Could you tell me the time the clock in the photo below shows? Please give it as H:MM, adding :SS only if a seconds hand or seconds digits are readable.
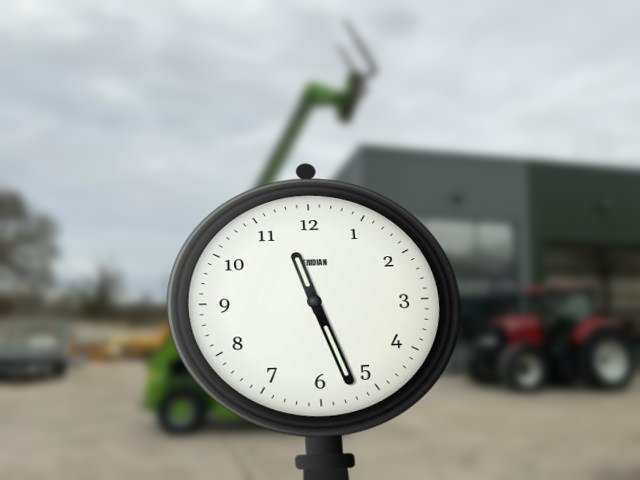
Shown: 11:27
